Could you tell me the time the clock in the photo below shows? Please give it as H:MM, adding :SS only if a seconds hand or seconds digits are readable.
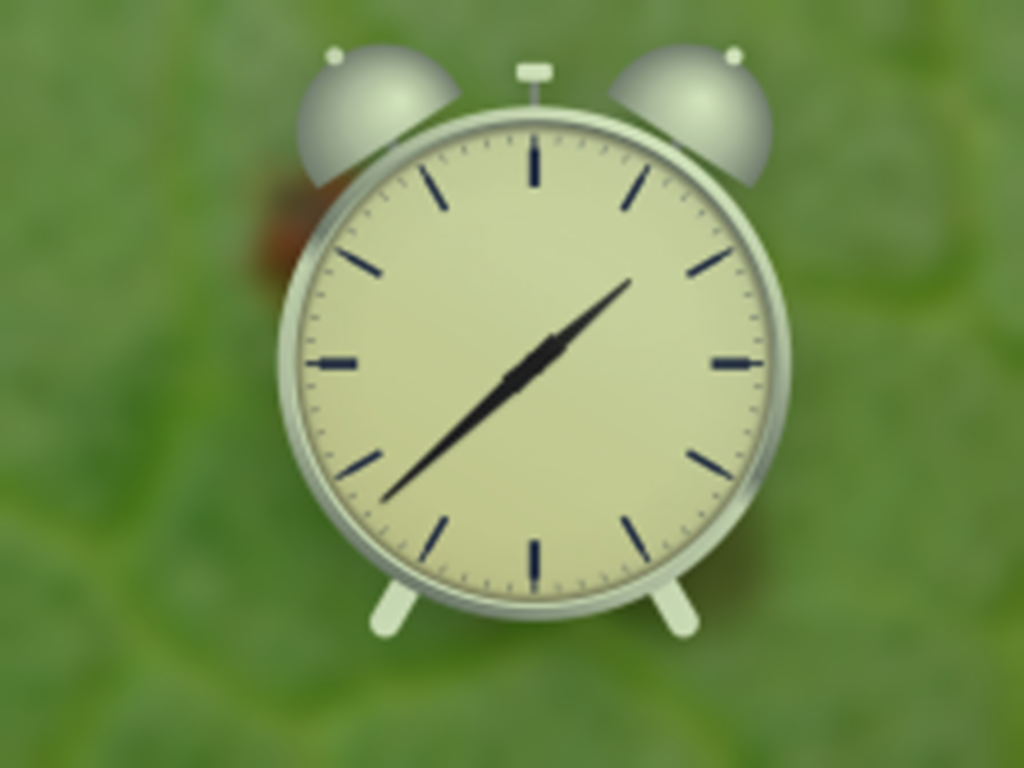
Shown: 1:38
